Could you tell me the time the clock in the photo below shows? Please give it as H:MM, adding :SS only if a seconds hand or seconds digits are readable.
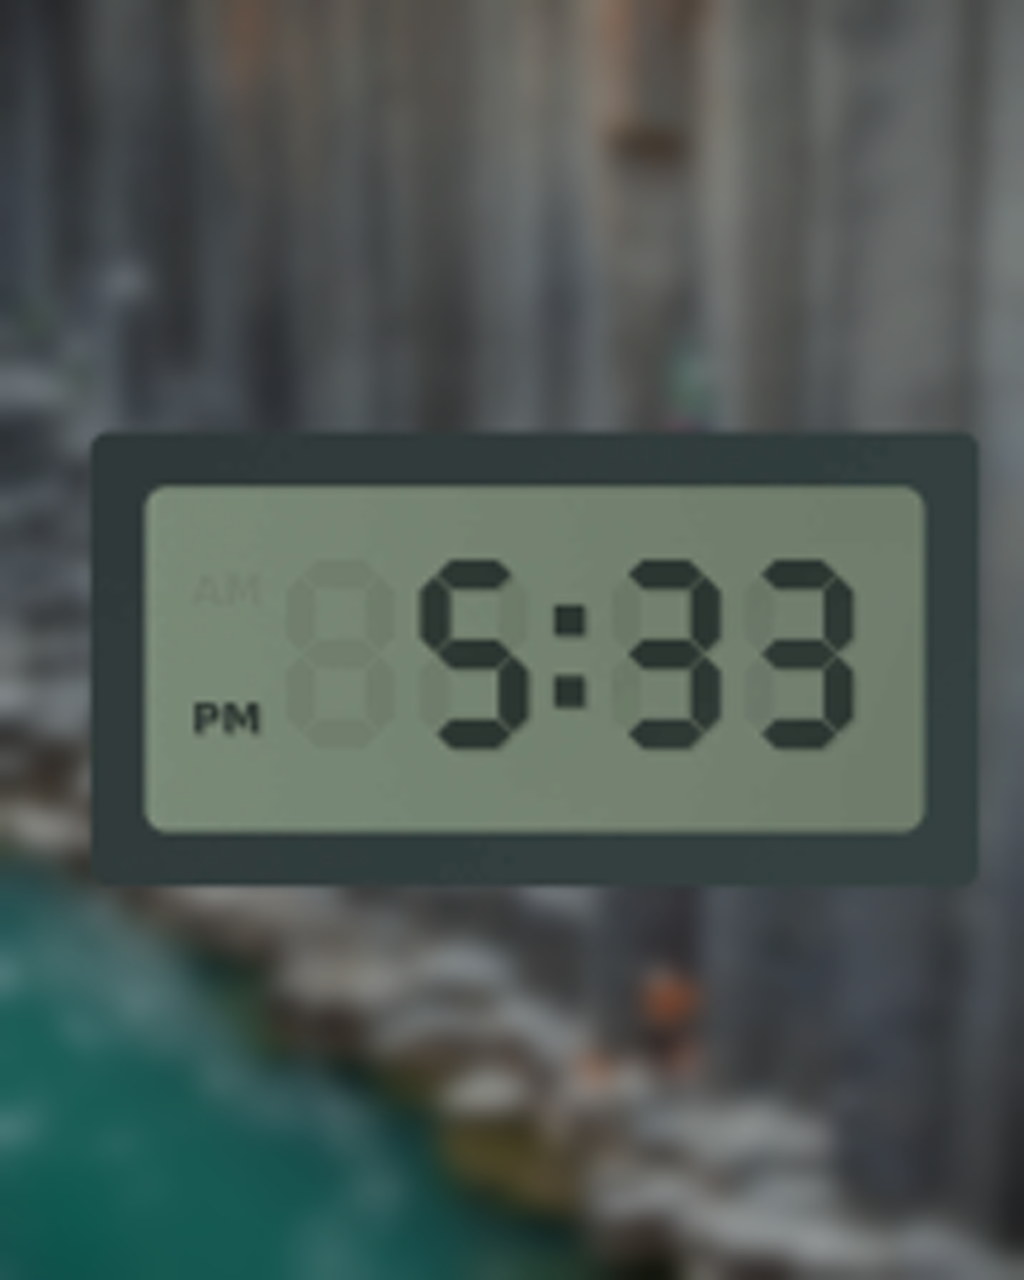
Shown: 5:33
